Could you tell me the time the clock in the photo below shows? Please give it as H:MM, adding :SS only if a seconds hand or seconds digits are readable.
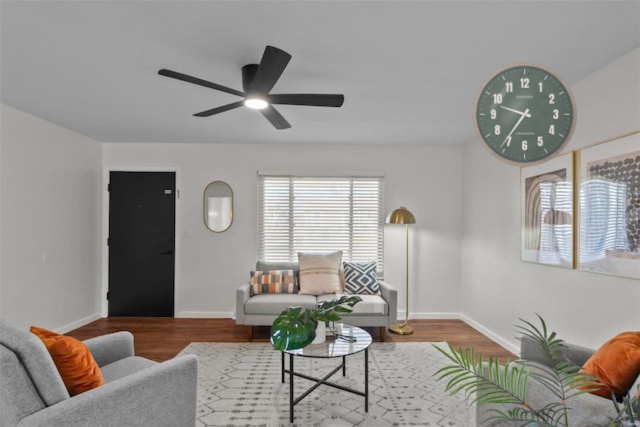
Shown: 9:36
